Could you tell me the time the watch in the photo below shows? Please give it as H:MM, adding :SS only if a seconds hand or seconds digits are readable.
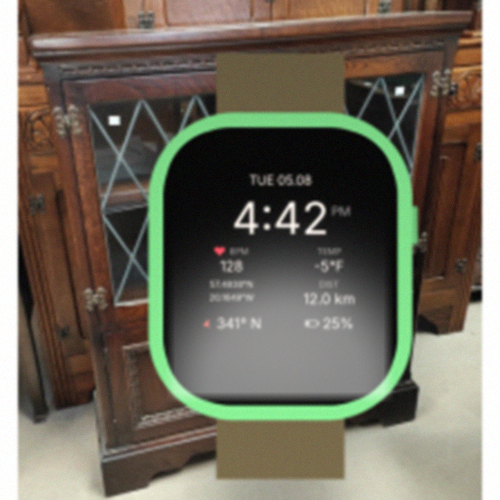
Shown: 4:42
